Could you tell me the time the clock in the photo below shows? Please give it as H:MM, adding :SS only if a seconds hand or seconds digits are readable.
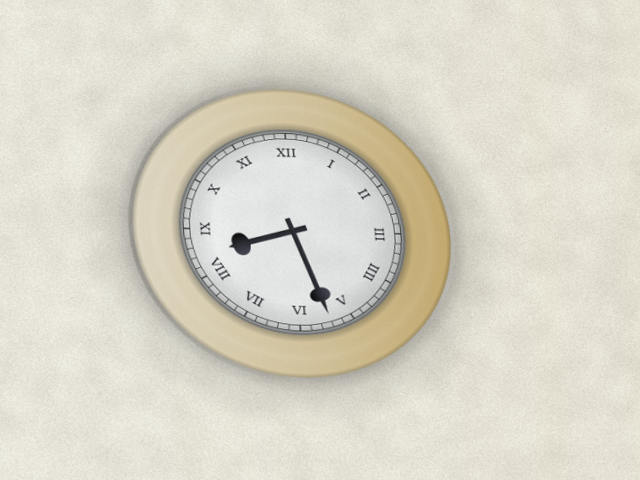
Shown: 8:27
